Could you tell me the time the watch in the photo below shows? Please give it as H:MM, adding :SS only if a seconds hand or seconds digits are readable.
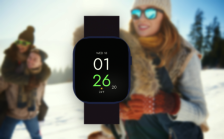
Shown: 1:26
